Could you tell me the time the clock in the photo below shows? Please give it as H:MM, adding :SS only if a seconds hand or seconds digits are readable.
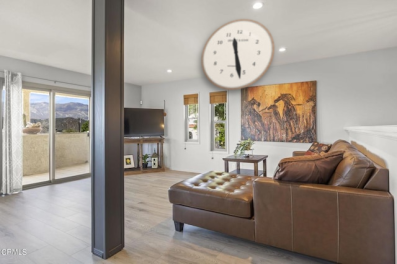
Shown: 11:27
